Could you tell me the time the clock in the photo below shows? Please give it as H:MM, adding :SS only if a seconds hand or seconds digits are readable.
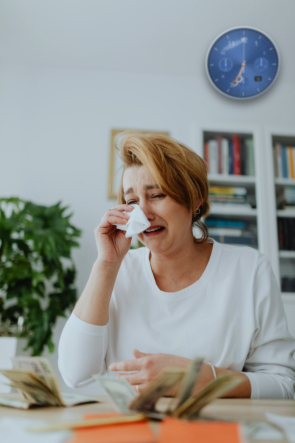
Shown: 6:34
